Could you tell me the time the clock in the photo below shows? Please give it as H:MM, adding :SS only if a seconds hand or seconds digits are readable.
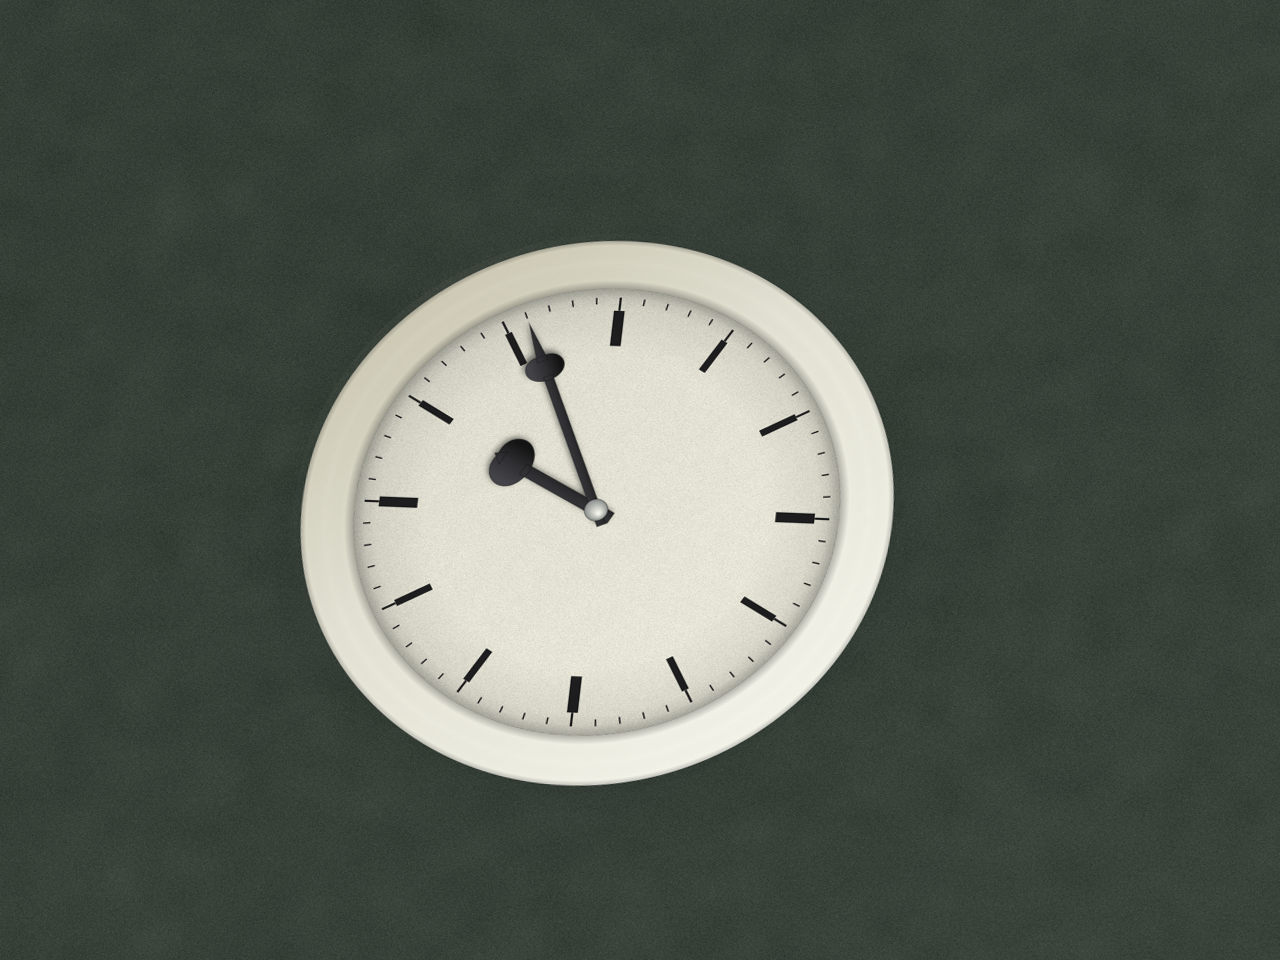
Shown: 9:56
